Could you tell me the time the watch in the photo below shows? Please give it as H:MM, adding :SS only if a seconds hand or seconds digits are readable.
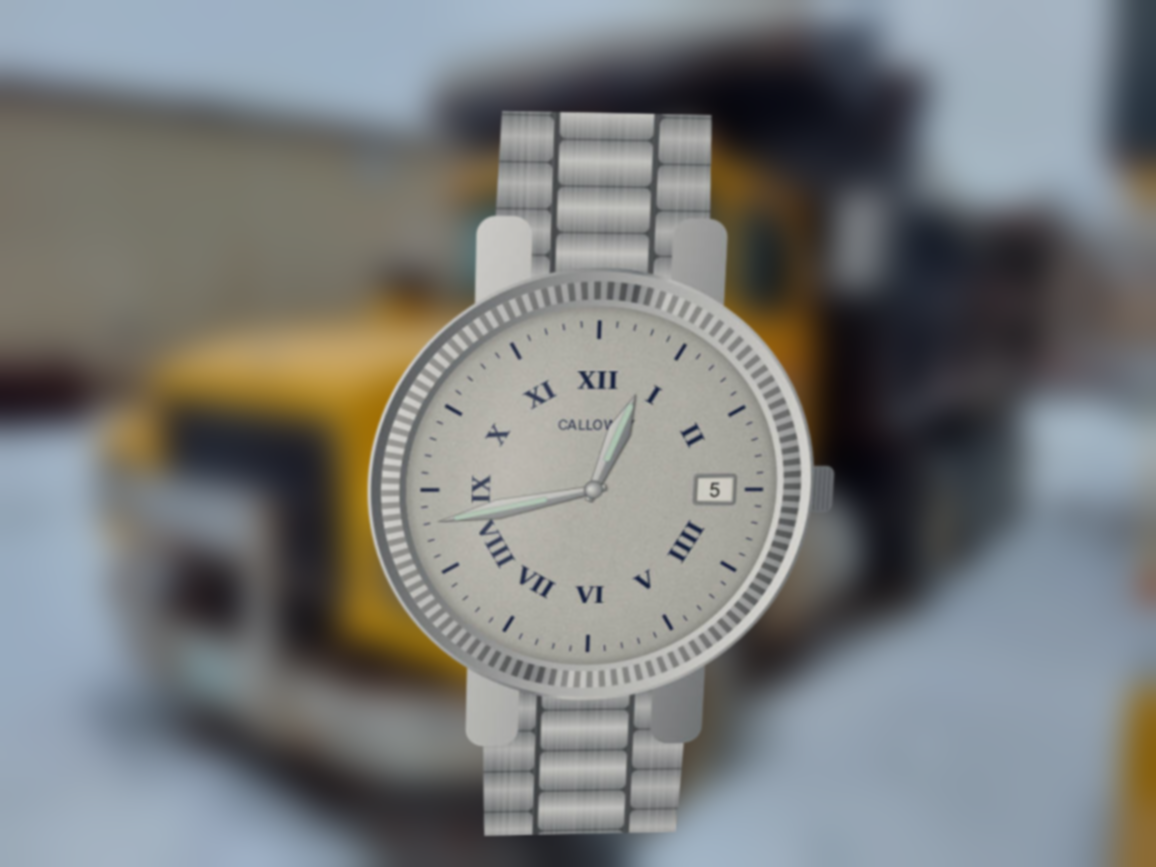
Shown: 12:43
